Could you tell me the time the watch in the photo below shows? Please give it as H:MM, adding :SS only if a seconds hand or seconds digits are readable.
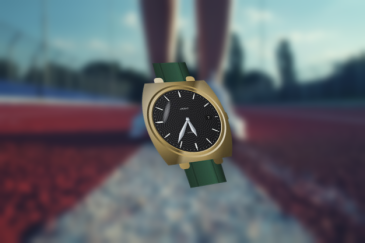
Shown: 5:36
